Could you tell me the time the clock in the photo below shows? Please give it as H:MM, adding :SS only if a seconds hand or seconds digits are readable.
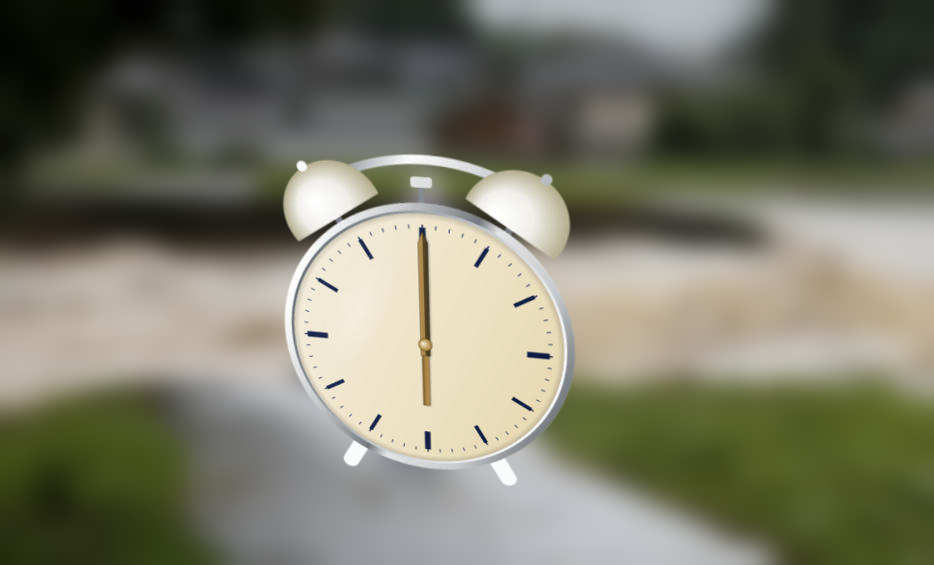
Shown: 6:00
